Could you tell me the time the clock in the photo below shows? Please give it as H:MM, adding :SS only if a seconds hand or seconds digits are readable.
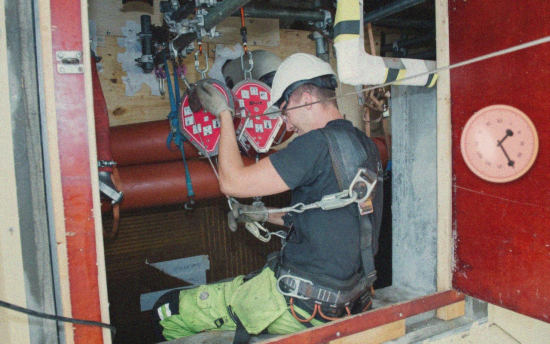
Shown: 1:25
